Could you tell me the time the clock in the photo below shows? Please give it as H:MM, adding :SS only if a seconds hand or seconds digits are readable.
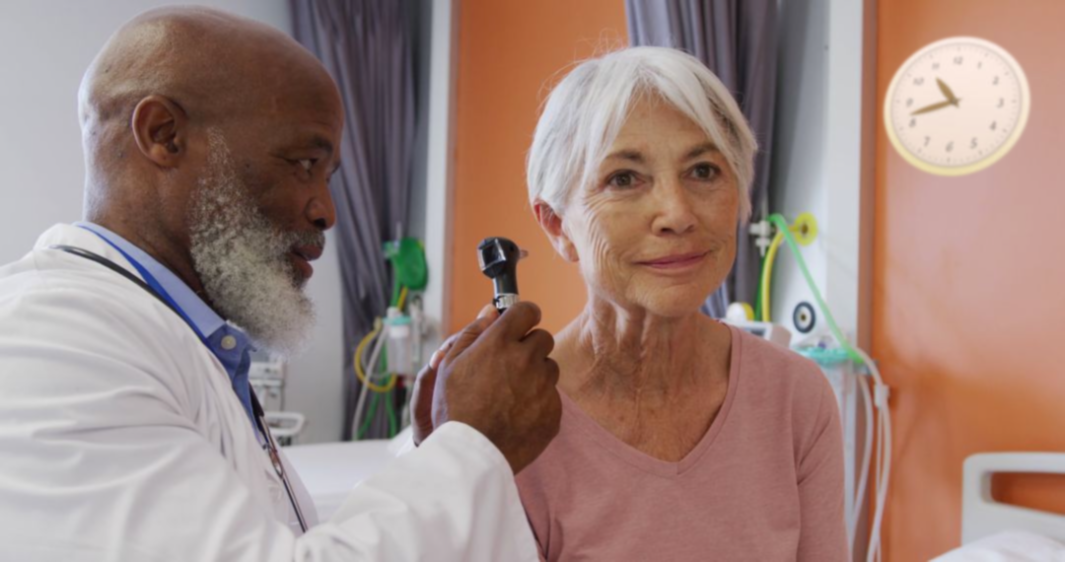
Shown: 10:42
